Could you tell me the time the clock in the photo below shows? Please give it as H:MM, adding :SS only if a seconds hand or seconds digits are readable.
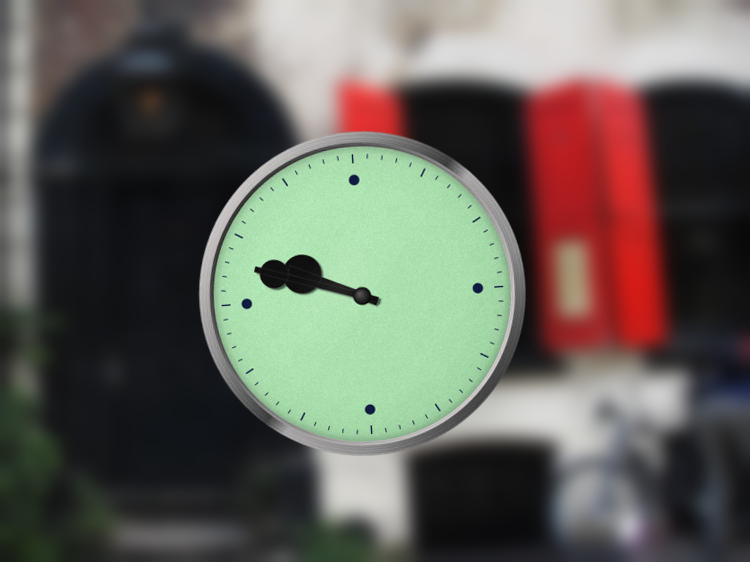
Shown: 9:48
